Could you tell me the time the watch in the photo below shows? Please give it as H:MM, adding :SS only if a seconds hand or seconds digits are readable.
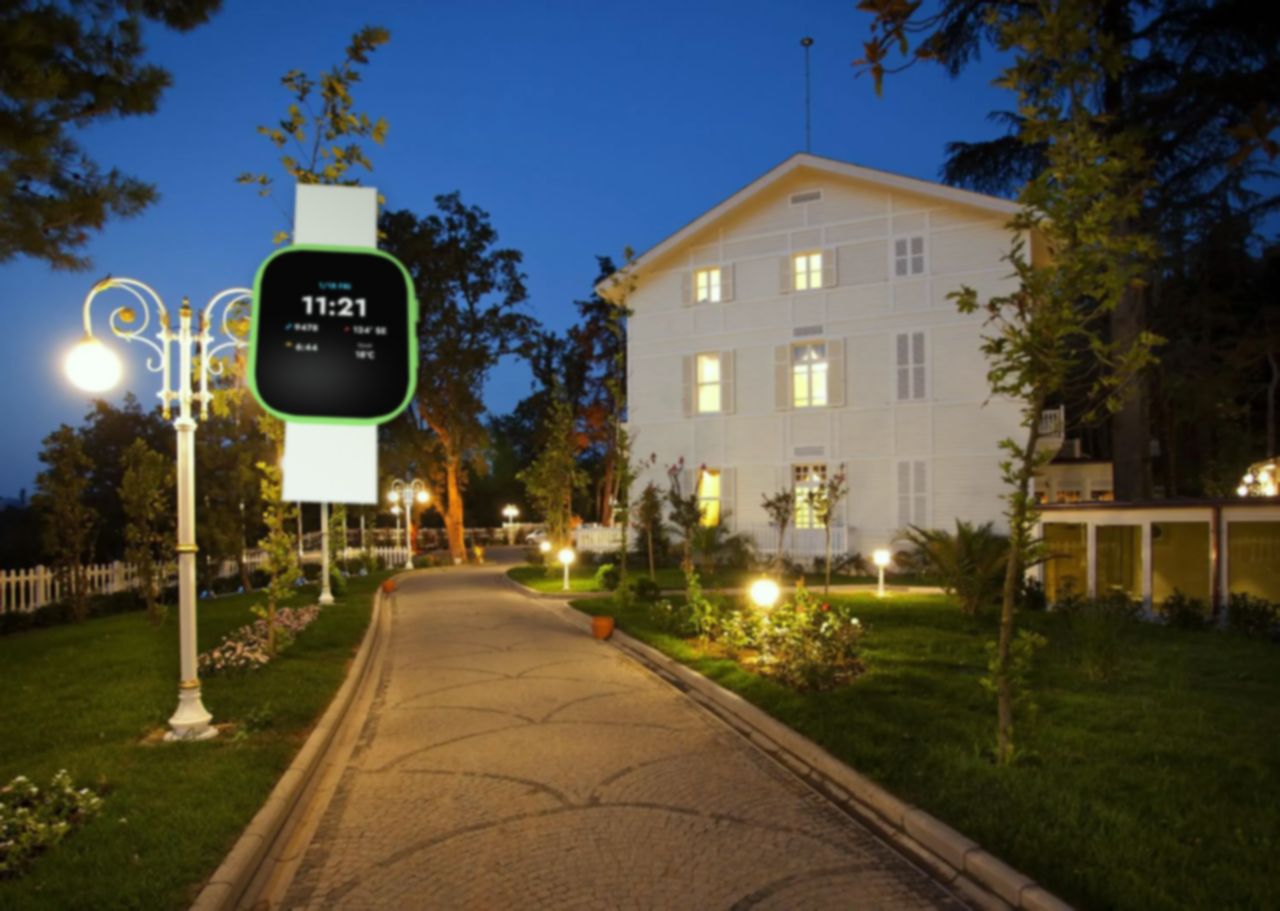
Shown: 11:21
